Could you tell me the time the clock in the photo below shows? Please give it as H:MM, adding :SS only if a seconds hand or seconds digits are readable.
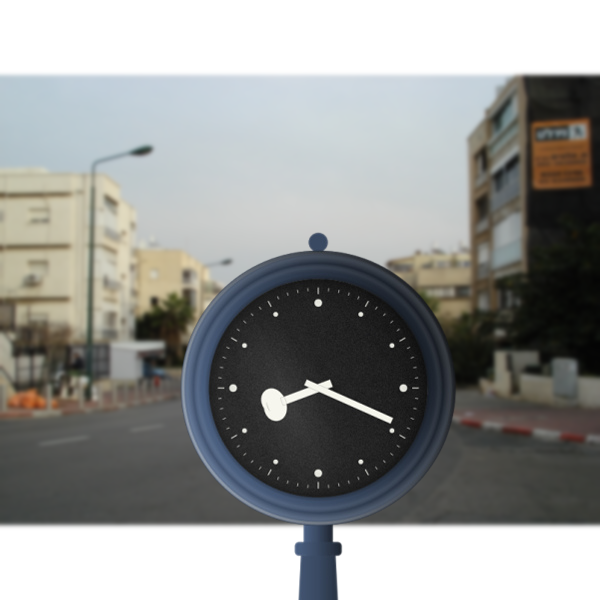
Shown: 8:19
